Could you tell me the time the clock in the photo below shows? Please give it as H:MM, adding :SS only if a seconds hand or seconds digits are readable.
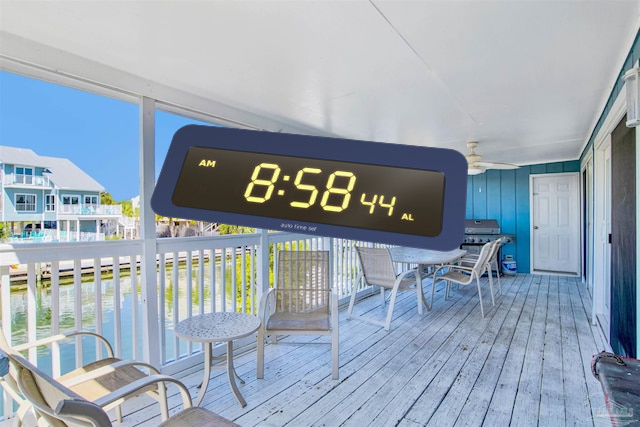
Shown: 8:58:44
